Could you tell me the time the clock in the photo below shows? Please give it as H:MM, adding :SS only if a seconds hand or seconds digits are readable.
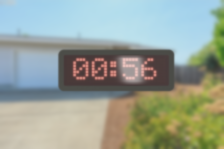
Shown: 0:56
